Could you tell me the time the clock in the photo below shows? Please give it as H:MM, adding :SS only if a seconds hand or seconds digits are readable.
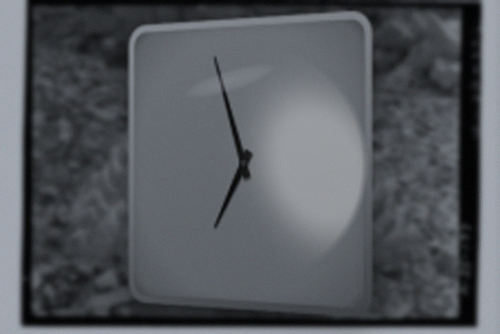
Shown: 6:57
